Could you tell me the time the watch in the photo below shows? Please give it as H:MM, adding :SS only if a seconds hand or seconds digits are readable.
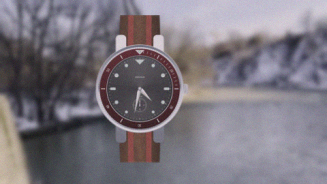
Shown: 4:32
